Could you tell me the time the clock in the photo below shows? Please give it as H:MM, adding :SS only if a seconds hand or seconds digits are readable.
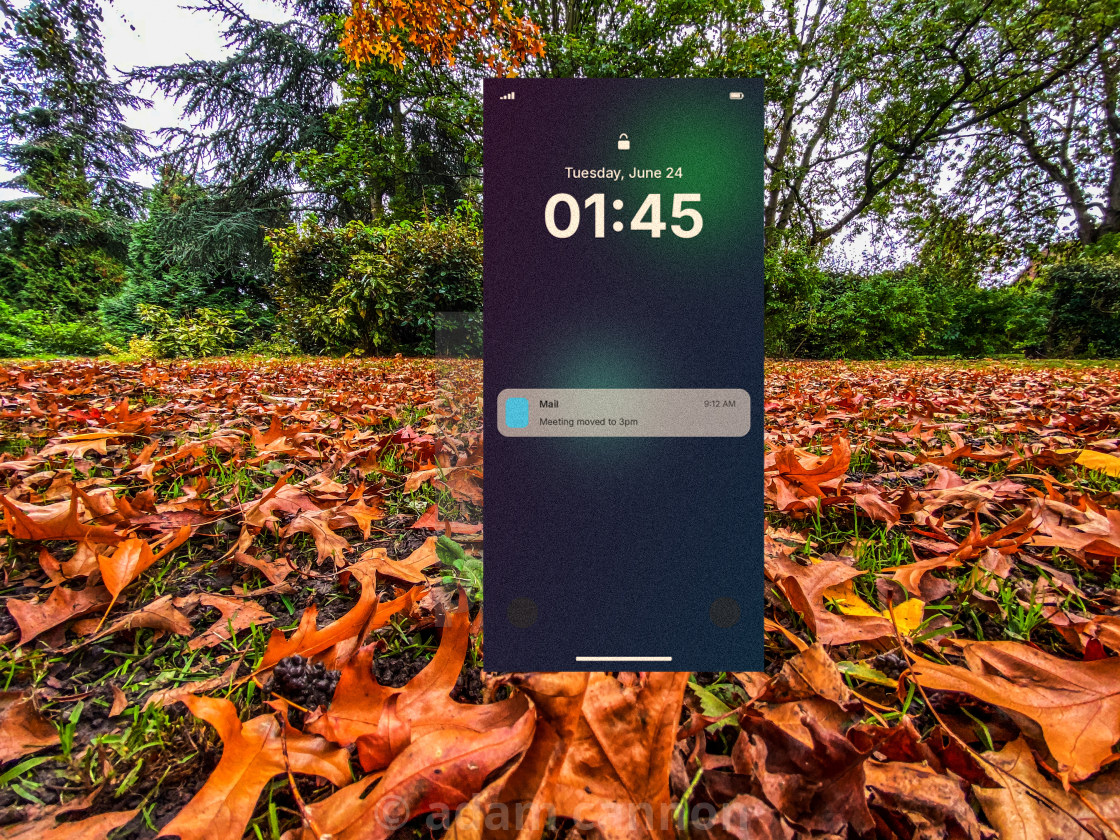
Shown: 1:45
